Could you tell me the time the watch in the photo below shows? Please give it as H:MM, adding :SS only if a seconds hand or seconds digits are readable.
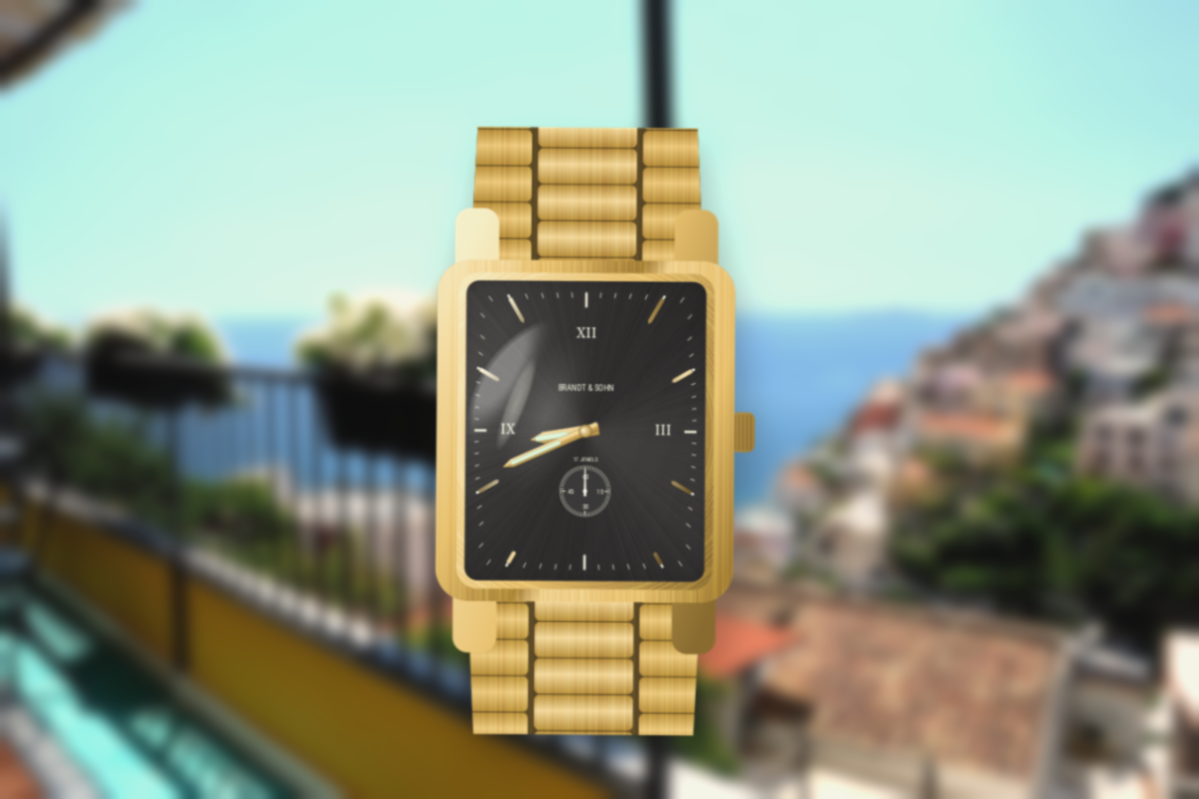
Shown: 8:41
